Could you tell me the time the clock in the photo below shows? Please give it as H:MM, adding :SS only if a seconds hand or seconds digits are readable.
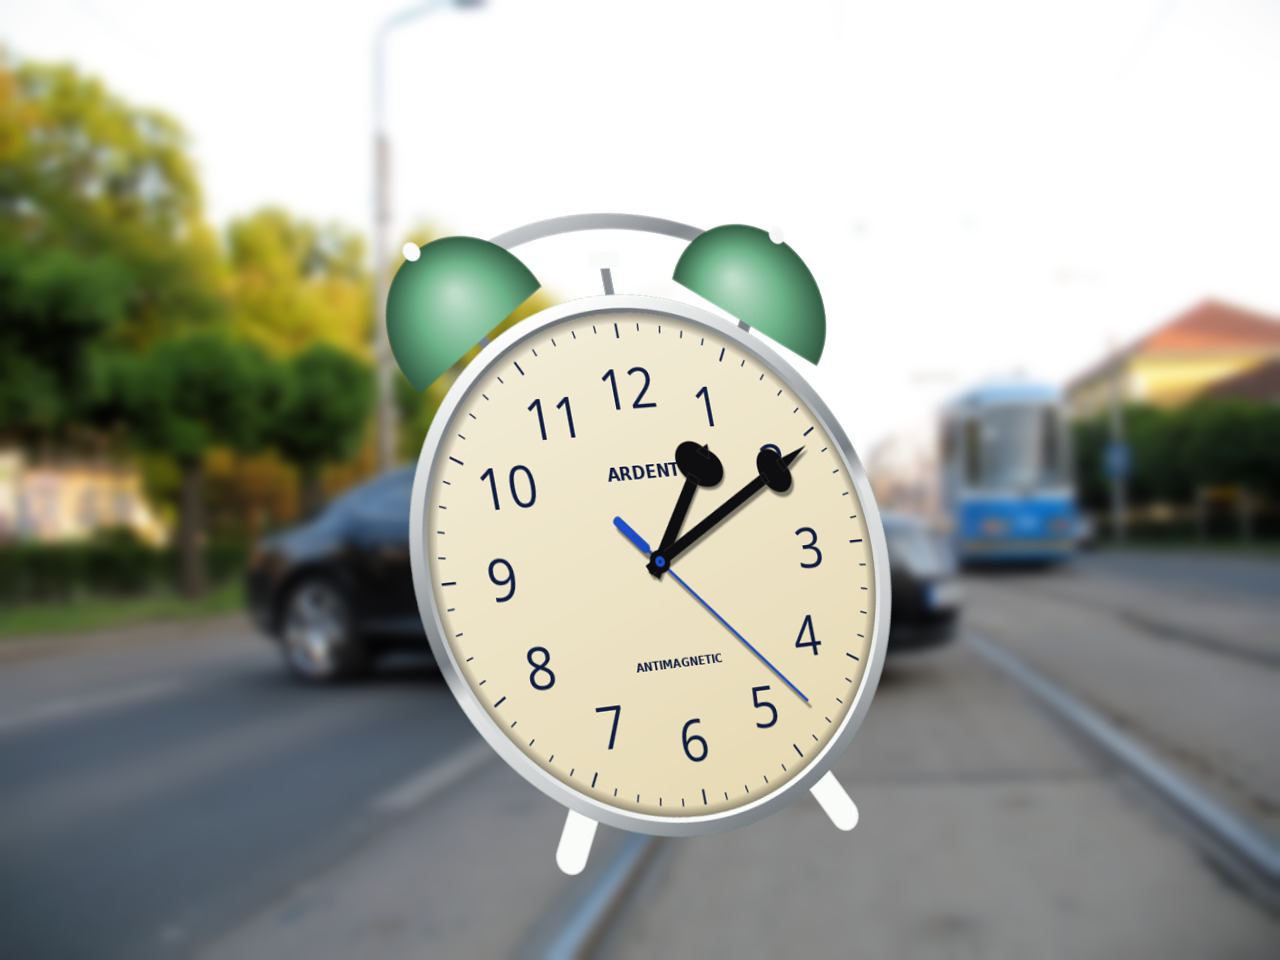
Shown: 1:10:23
